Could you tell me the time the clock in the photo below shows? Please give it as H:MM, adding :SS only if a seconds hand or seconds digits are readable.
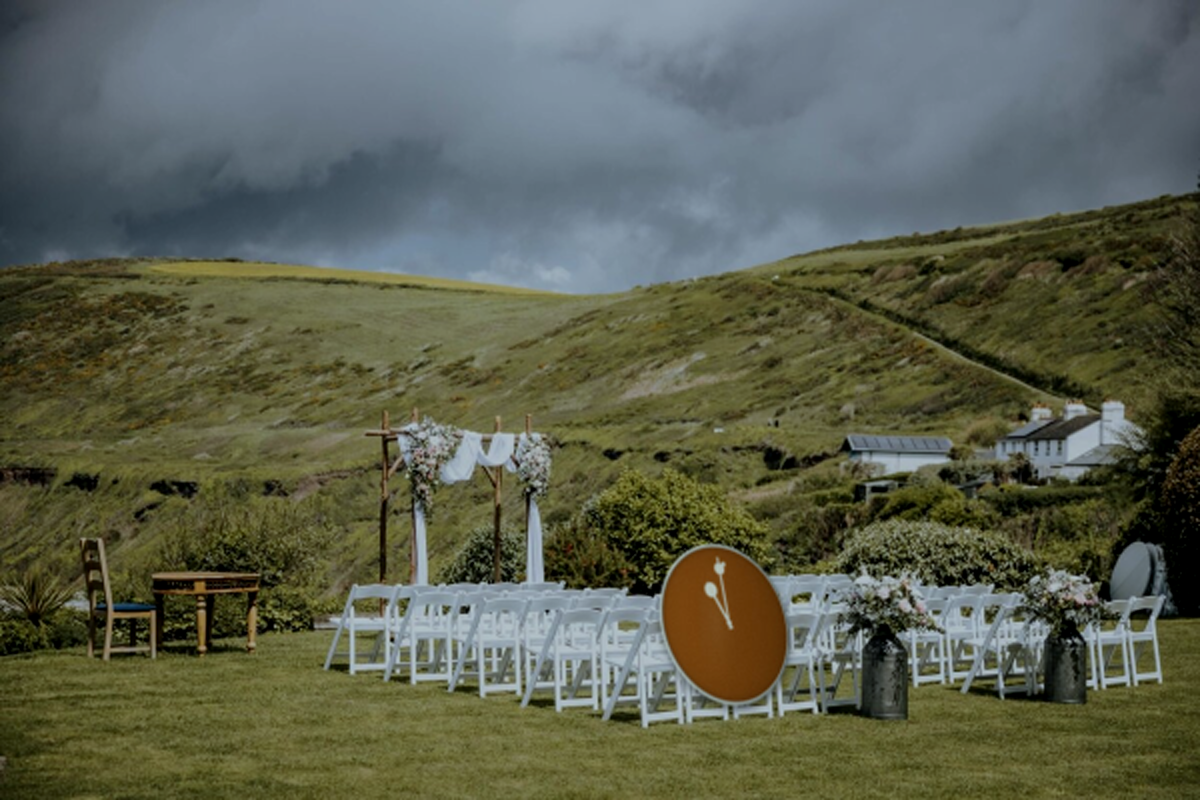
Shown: 10:59
